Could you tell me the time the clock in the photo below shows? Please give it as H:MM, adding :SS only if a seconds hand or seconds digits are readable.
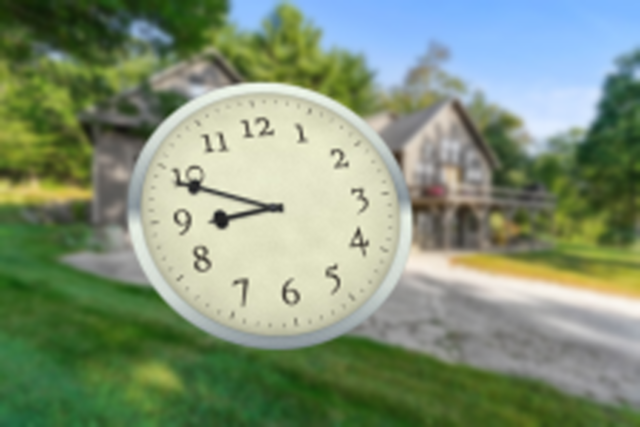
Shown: 8:49
